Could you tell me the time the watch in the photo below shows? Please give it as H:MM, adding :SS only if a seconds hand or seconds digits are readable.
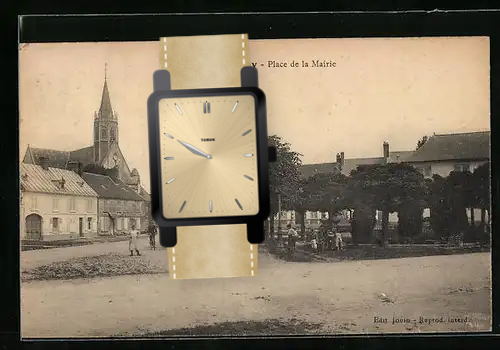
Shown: 9:50
